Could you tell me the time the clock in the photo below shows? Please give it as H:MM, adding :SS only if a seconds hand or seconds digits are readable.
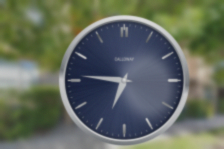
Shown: 6:46
